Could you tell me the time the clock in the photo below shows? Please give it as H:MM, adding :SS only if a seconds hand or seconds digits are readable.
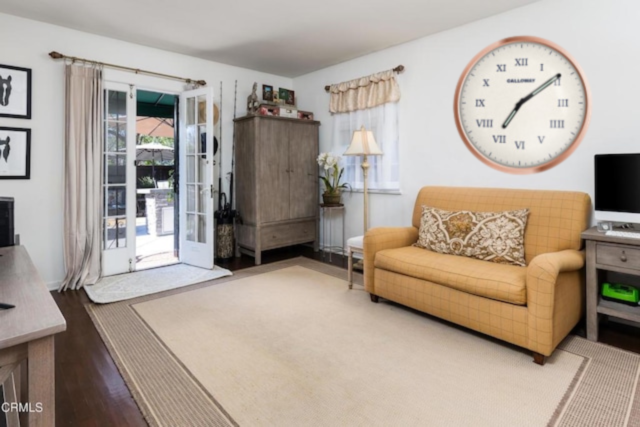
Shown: 7:09
